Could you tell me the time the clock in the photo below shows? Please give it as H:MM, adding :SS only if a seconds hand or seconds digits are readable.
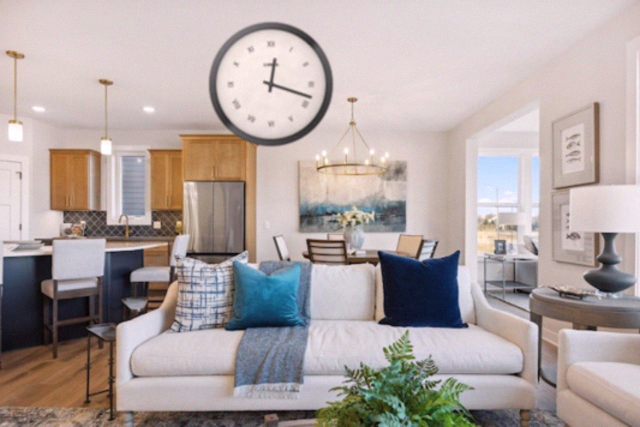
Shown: 12:18
